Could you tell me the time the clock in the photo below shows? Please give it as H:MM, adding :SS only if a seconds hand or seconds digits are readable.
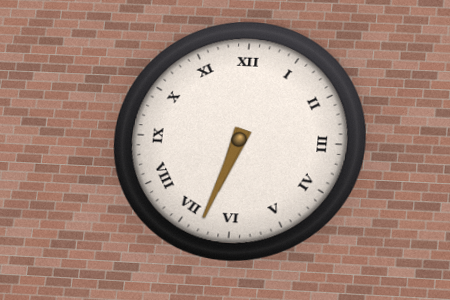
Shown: 6:33
